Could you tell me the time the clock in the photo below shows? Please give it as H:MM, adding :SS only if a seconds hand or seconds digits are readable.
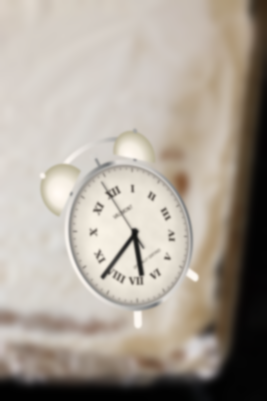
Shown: 6:41:59
